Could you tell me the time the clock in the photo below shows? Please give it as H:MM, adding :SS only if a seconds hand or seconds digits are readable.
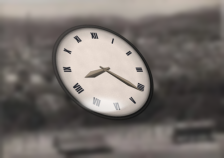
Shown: 8:21
